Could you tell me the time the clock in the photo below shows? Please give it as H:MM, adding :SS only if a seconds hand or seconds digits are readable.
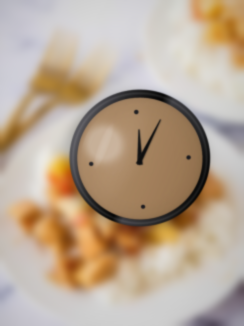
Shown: 12:05
